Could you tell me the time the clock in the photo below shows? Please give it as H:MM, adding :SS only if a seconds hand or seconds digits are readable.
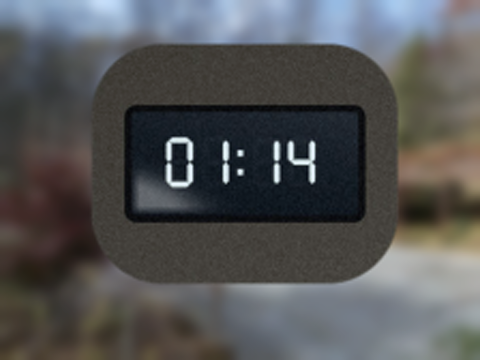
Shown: 1:14
